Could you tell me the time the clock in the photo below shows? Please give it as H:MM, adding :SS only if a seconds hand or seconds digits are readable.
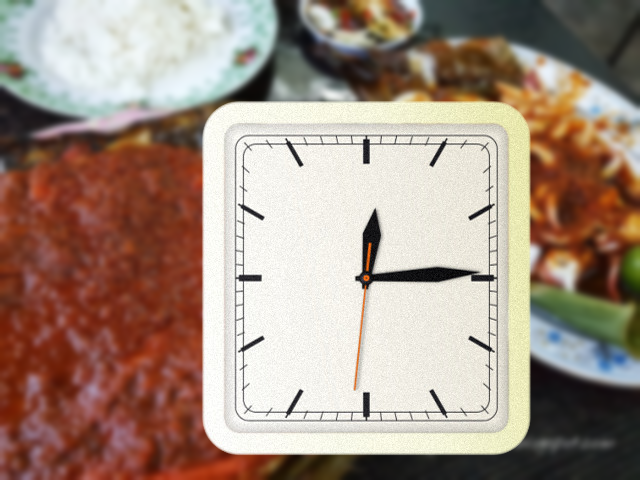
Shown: 12:14:31
